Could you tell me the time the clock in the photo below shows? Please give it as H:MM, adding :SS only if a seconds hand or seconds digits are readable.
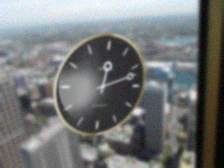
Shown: 12:12
